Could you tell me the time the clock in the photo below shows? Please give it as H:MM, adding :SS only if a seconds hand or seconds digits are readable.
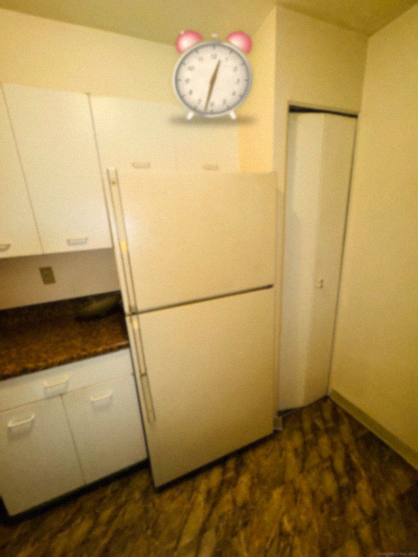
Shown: 12:32
